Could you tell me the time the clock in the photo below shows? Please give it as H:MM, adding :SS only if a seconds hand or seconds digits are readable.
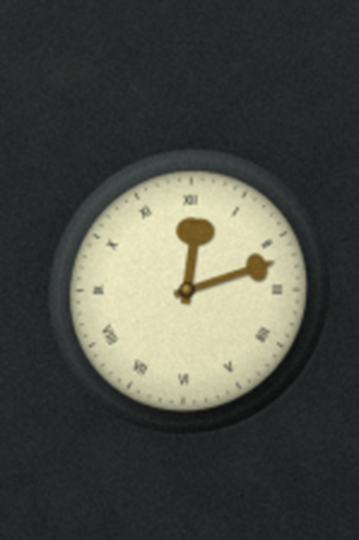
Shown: 12:12
